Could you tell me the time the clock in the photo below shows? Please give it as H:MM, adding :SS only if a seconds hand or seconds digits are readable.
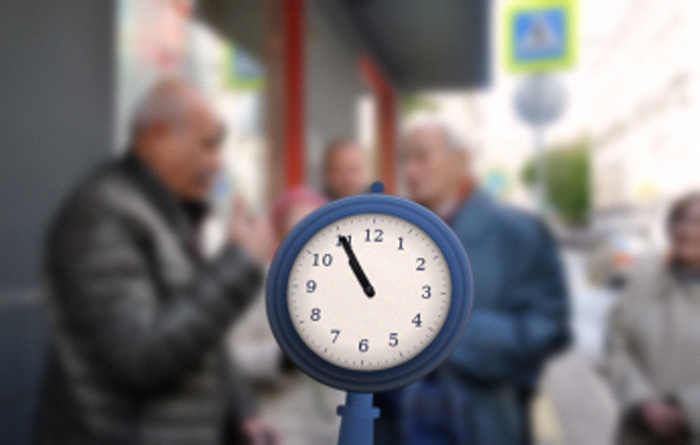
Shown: 10:55
